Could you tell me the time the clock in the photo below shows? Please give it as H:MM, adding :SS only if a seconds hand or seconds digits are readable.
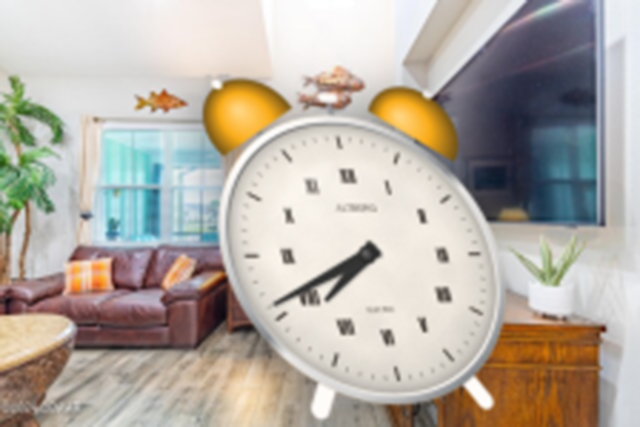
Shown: 7:41
